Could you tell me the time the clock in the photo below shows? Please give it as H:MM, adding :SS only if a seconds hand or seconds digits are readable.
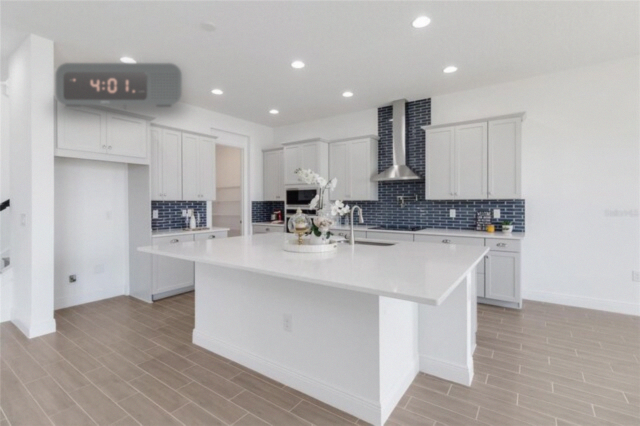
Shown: 4:01
